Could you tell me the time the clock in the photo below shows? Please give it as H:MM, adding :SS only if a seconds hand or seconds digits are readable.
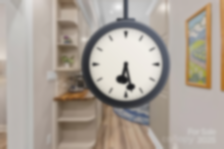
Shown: 6:28
